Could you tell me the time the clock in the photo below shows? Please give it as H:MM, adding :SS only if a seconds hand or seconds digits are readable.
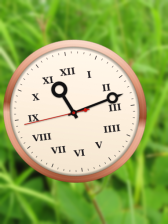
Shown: 11:12:44
